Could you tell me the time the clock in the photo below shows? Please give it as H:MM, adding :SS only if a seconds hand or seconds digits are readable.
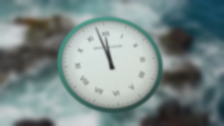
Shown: 11:58
